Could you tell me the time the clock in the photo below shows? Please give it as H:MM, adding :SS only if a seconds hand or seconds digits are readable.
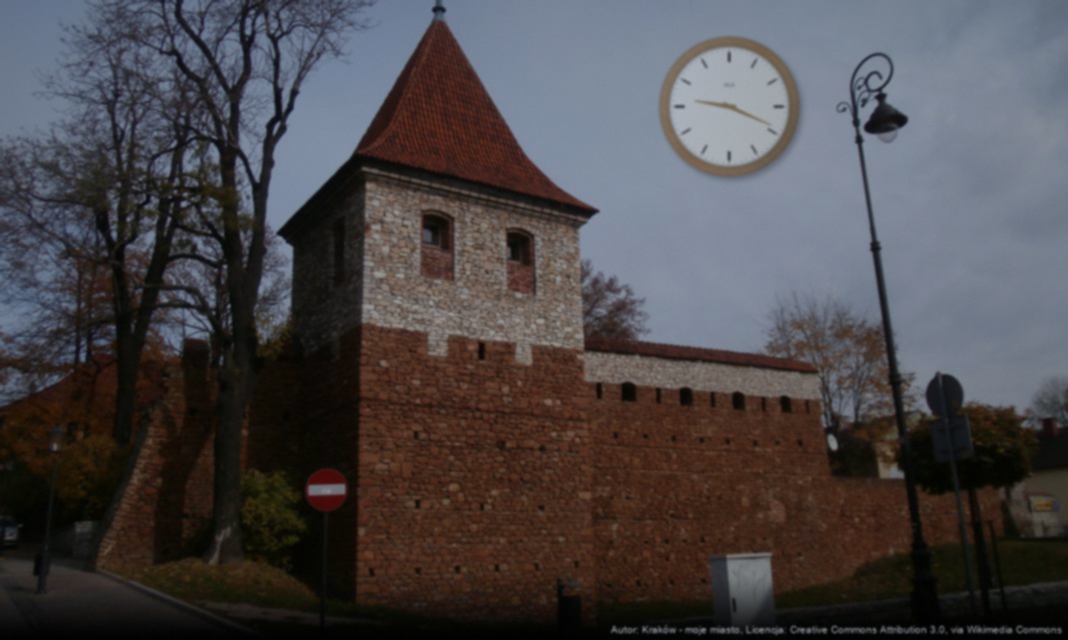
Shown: 9:19
